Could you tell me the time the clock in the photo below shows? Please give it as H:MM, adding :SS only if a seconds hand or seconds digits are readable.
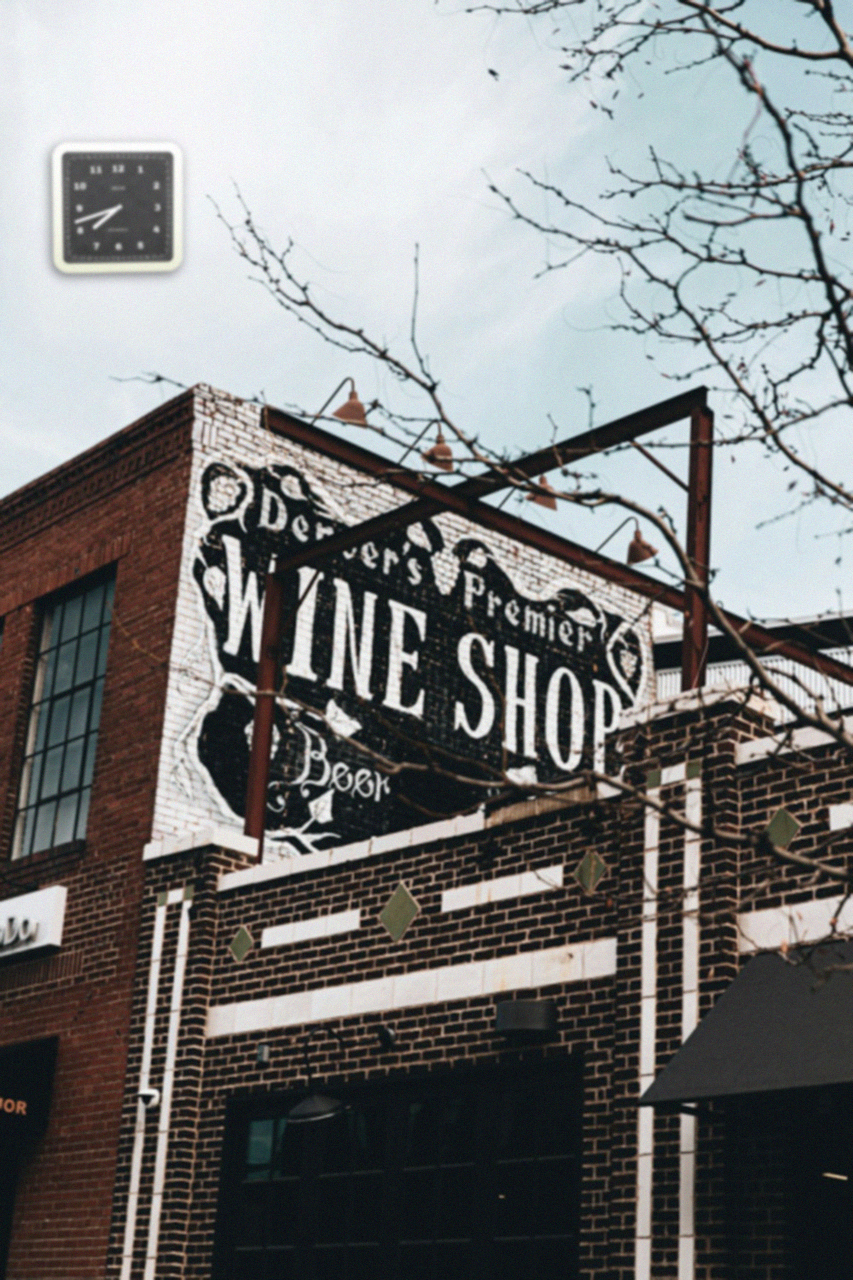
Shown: 7:42
